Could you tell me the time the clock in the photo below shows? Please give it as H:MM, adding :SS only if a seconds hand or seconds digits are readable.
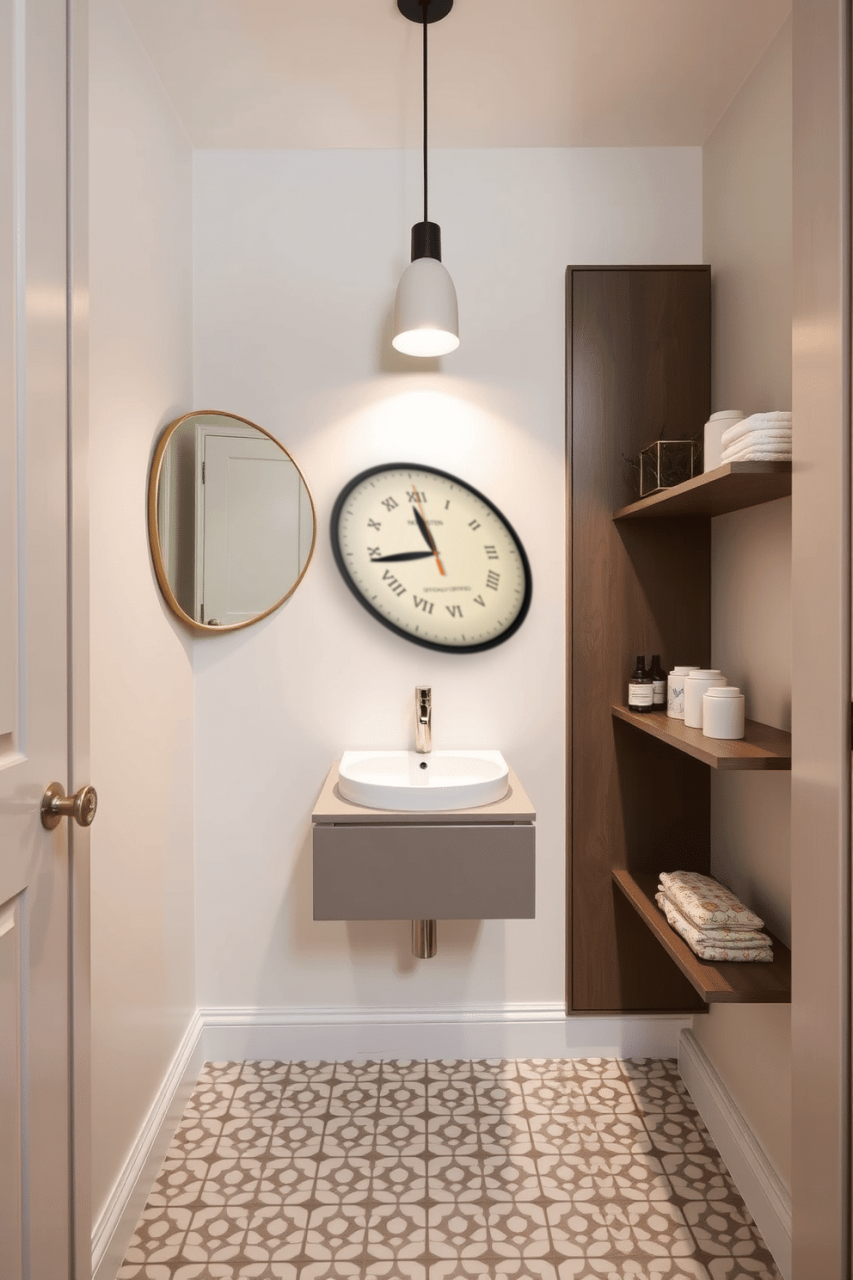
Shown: 11:44:00
